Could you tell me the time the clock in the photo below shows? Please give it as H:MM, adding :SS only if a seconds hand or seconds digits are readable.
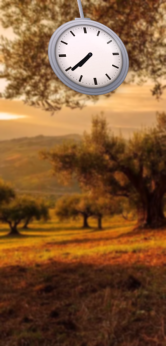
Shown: 7:39
